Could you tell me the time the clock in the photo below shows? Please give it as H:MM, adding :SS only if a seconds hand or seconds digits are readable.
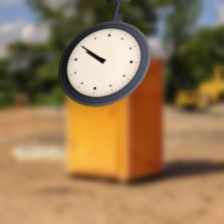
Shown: 9:50
